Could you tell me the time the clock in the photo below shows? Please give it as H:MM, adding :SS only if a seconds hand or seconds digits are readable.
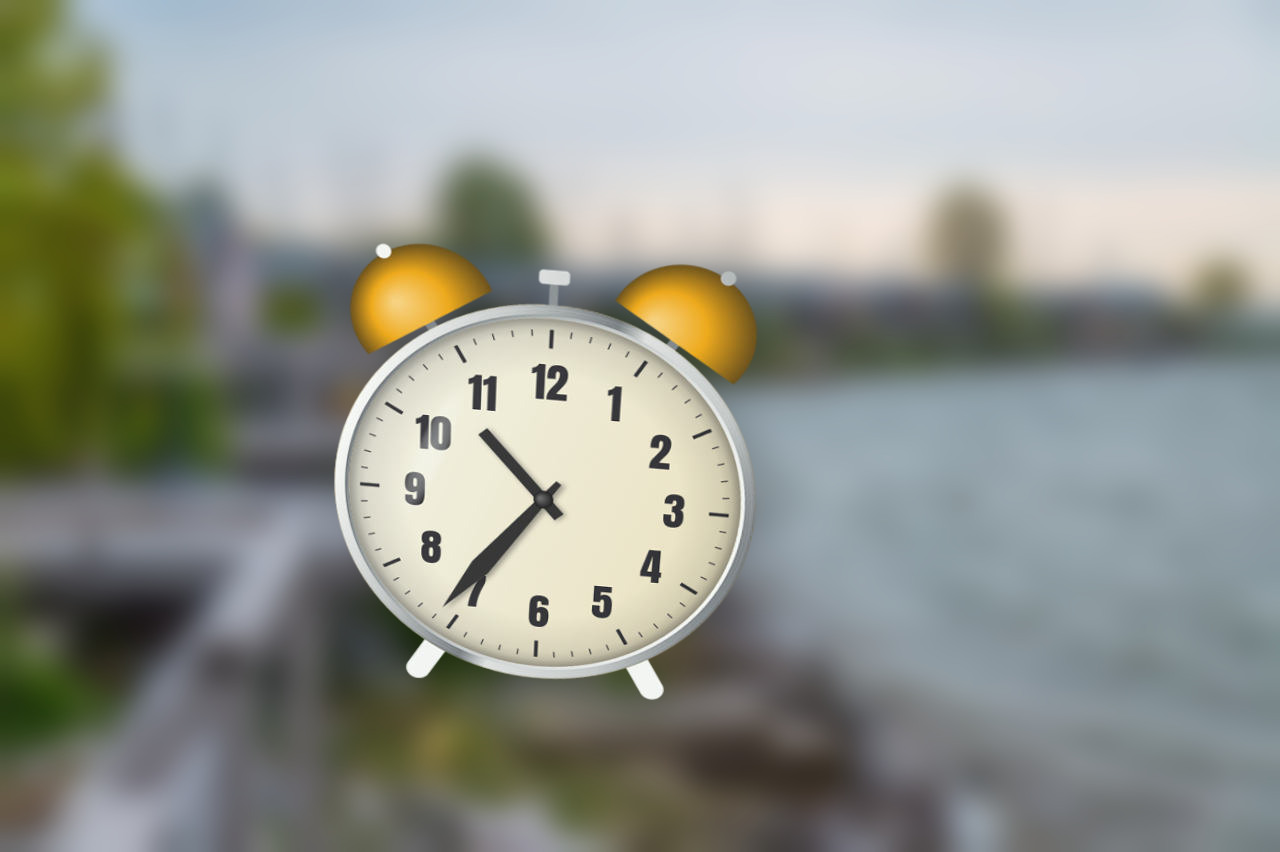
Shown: 10:36
